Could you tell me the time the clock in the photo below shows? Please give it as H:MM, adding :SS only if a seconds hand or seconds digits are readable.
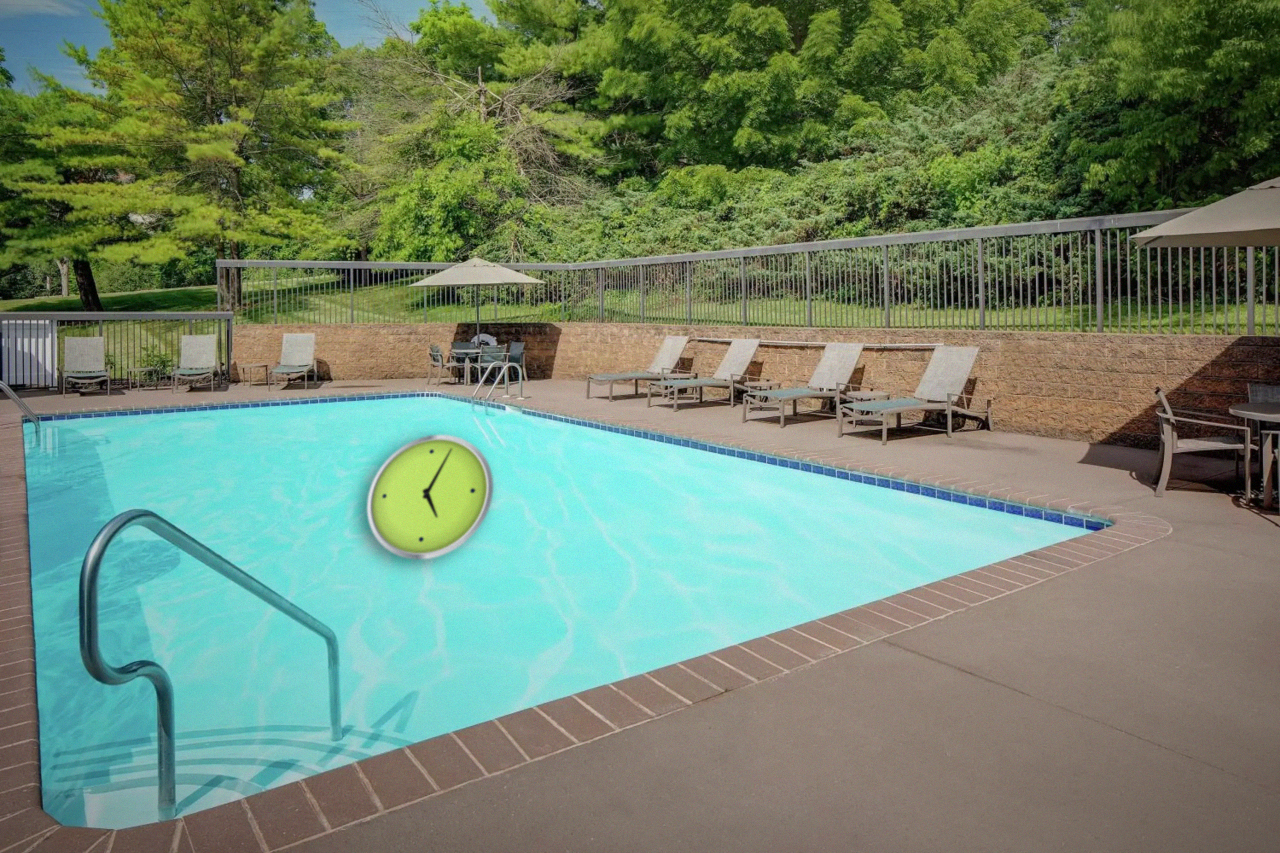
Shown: 5:04
